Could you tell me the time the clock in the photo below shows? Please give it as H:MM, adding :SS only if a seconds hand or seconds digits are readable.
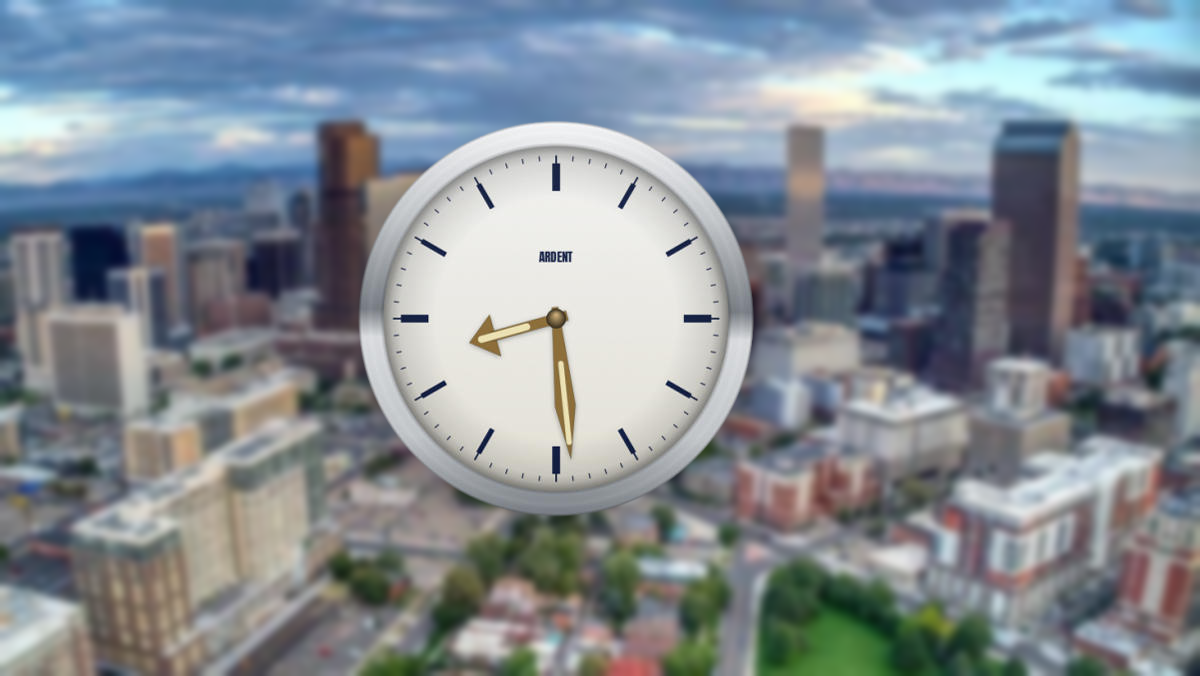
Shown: 8:29
